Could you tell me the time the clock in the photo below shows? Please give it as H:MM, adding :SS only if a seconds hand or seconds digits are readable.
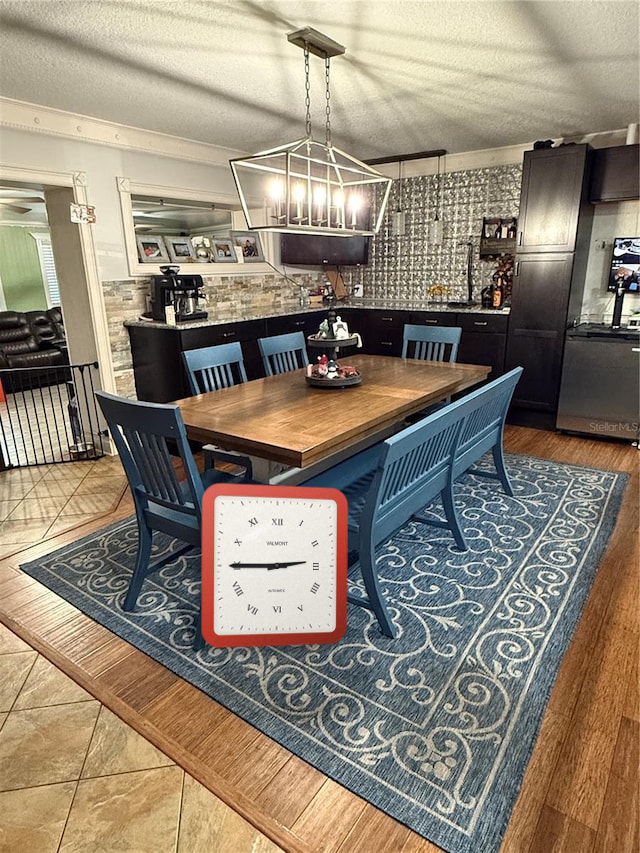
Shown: 2:45
